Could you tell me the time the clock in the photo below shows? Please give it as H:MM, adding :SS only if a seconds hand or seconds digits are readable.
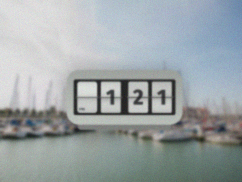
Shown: 1:21
